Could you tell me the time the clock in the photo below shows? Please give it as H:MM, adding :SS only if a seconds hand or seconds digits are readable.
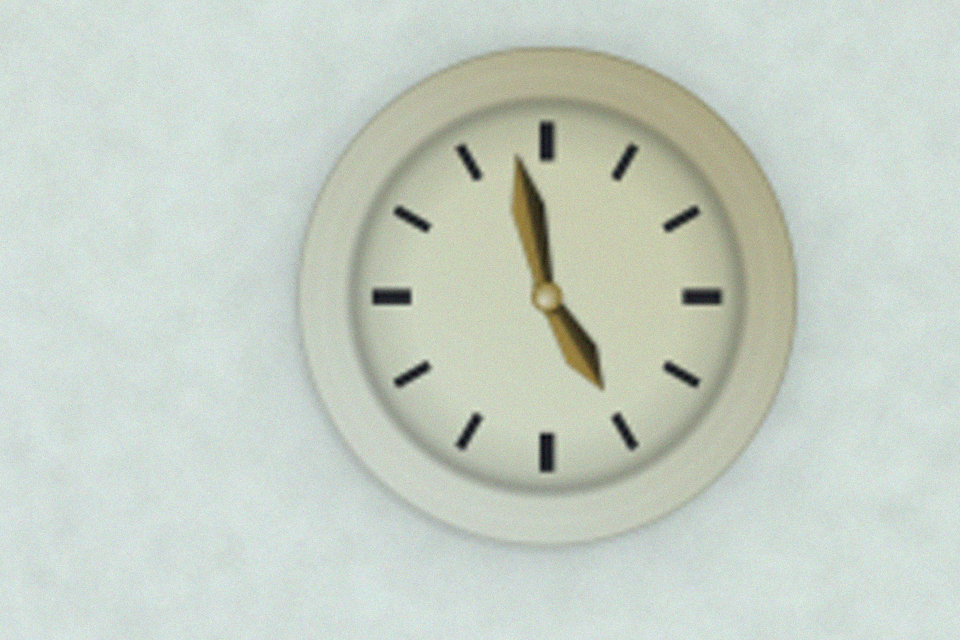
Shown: 4:58
